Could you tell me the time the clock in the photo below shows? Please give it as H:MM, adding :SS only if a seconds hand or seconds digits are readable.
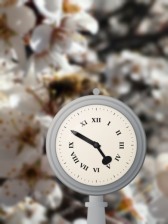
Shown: 4:50
